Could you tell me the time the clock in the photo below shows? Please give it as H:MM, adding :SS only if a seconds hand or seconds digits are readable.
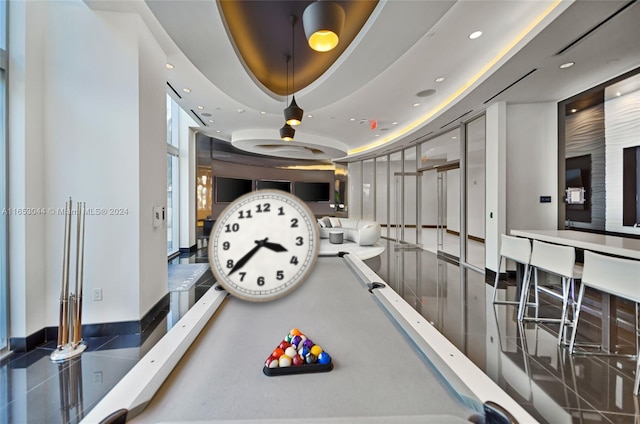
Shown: 3:38
